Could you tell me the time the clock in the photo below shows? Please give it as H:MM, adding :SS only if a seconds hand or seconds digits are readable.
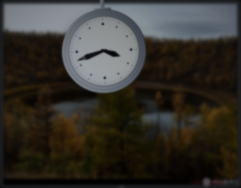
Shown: 3:42
